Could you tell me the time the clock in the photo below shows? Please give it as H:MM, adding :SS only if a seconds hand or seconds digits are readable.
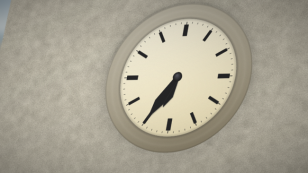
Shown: 6:35
